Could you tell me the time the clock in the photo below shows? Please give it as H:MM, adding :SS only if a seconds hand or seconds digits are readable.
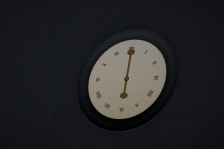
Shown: 6:00
